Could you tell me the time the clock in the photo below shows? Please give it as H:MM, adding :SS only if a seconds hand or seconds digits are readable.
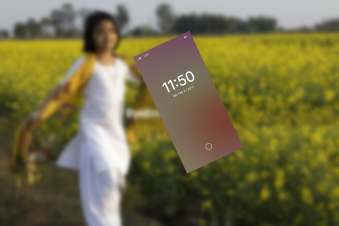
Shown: 11:50
